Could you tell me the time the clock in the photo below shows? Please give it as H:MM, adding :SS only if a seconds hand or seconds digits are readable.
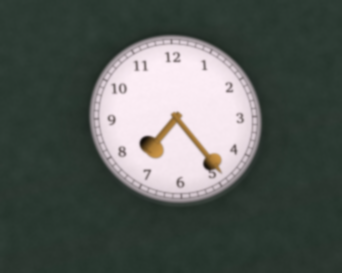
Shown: 7:24
